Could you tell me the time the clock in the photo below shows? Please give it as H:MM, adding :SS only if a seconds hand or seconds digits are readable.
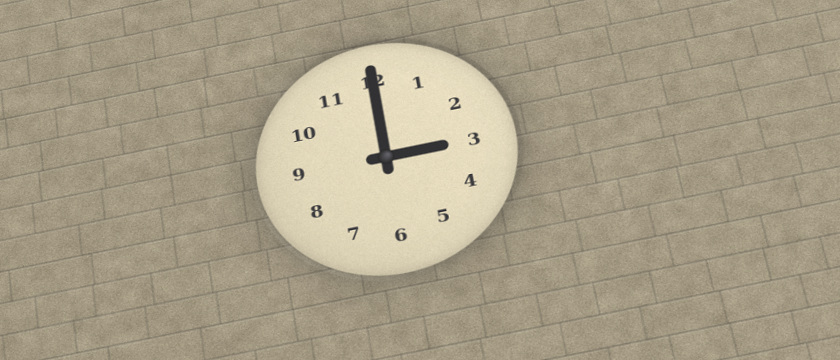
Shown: 3:00
